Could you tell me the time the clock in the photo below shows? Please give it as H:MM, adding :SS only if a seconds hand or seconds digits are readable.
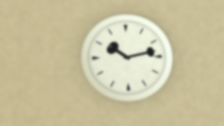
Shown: 10:13
